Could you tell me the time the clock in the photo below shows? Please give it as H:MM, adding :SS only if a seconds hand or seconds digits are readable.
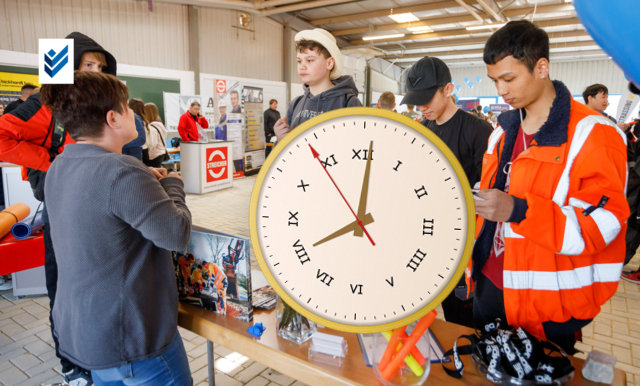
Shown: 8:00:54
